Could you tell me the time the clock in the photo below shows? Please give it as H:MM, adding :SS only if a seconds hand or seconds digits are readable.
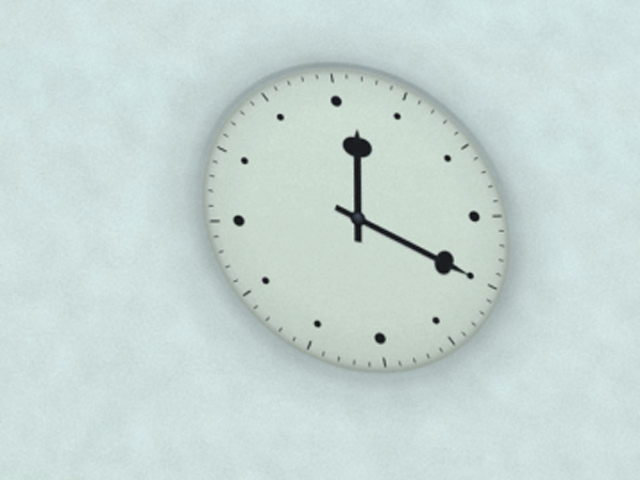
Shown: 12:20
